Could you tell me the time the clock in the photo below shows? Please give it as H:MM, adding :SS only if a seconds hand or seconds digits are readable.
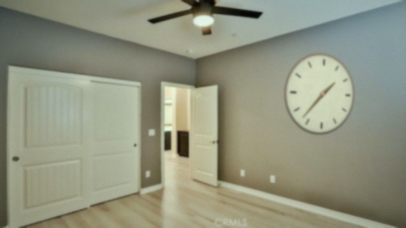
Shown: 1:37
